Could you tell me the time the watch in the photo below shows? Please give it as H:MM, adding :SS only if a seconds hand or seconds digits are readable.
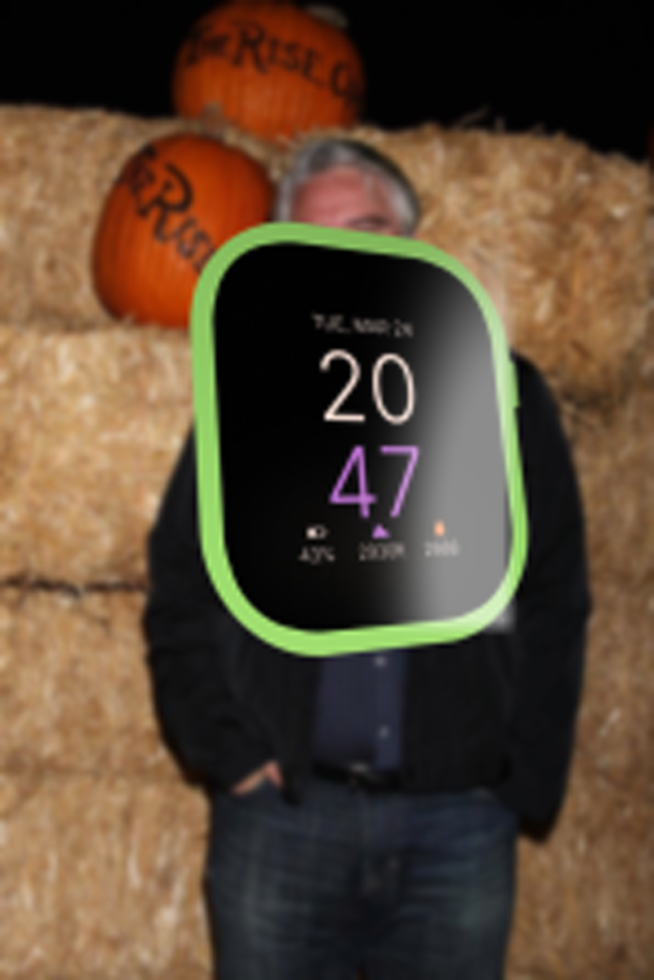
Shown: 20:47
